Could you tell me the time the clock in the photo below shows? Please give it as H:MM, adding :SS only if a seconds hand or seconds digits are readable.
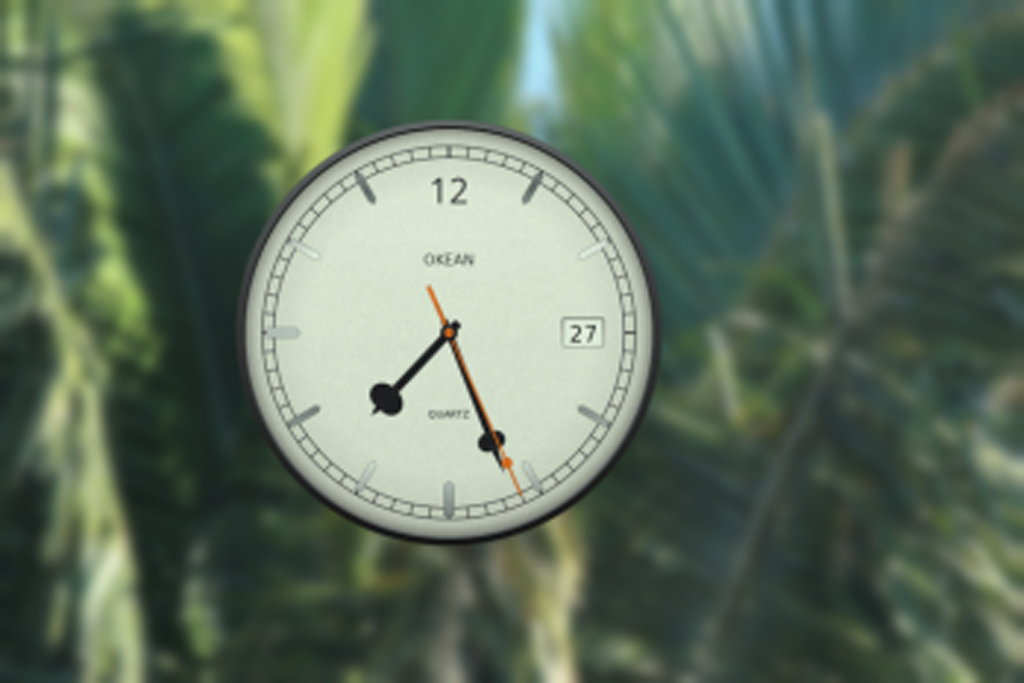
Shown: 7:26:26
